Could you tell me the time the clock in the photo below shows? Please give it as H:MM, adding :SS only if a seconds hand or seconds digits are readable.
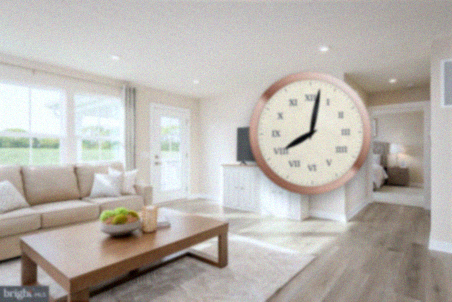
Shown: 8:02
